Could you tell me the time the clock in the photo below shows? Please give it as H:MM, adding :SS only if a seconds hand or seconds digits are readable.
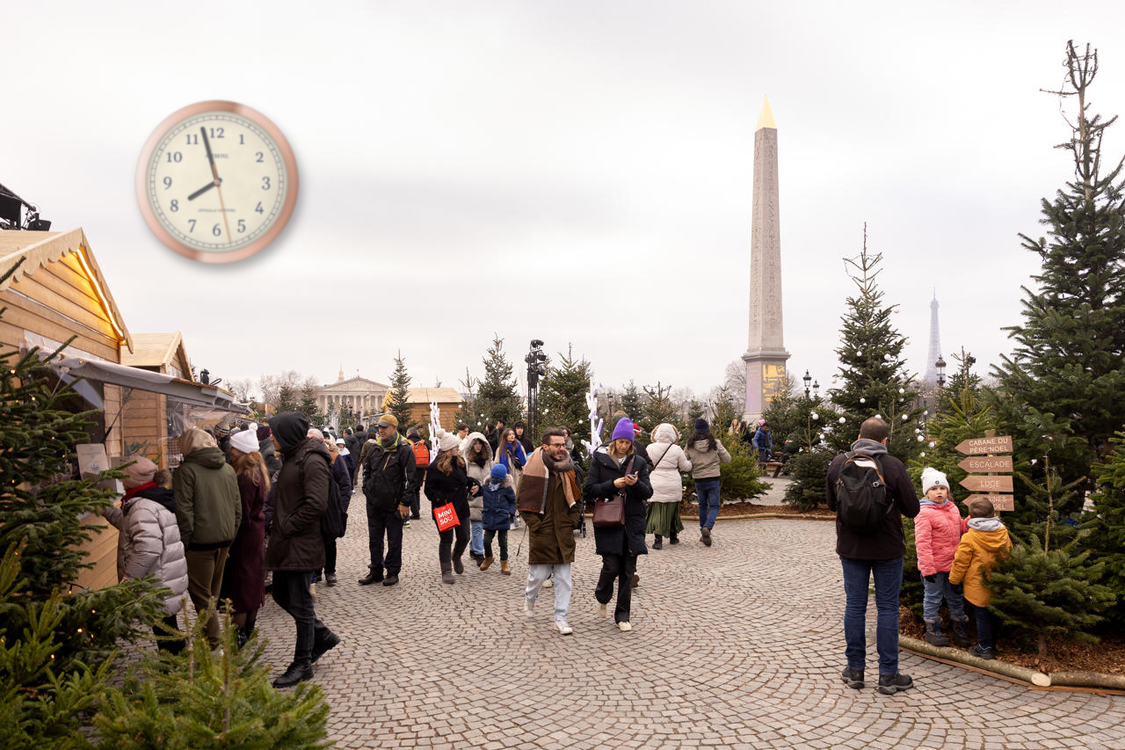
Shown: 7:57:28
